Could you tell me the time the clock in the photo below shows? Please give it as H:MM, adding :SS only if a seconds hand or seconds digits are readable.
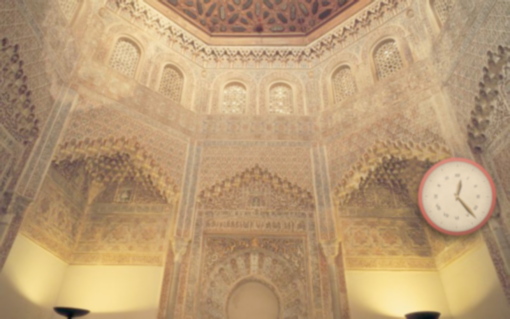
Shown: 12:23
